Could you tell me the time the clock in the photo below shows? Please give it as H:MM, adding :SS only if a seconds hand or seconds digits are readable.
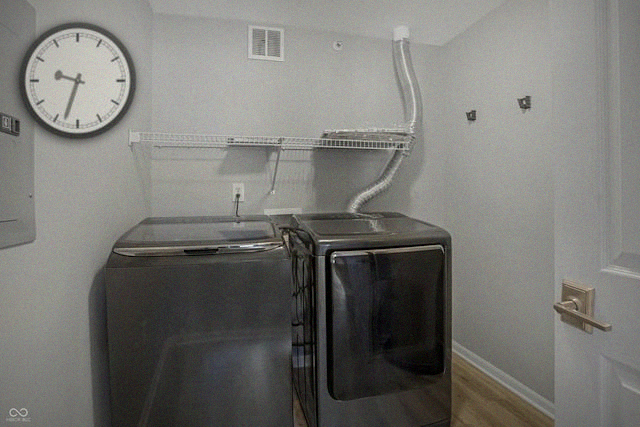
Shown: 9:33
